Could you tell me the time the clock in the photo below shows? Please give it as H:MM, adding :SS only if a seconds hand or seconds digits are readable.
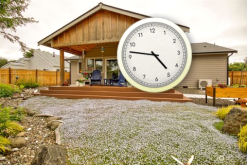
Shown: 4:47
